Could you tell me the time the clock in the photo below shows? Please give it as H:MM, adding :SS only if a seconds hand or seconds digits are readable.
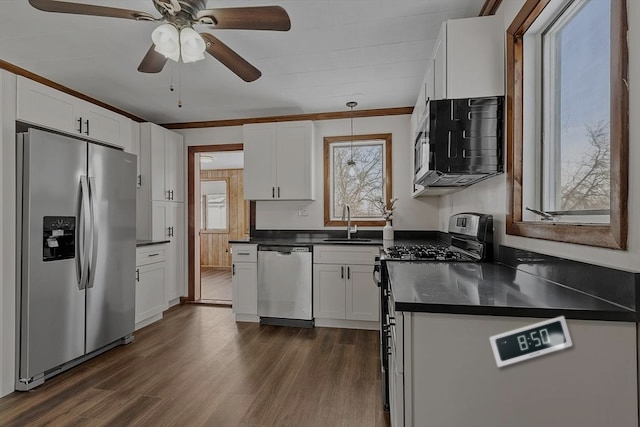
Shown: 8:50
